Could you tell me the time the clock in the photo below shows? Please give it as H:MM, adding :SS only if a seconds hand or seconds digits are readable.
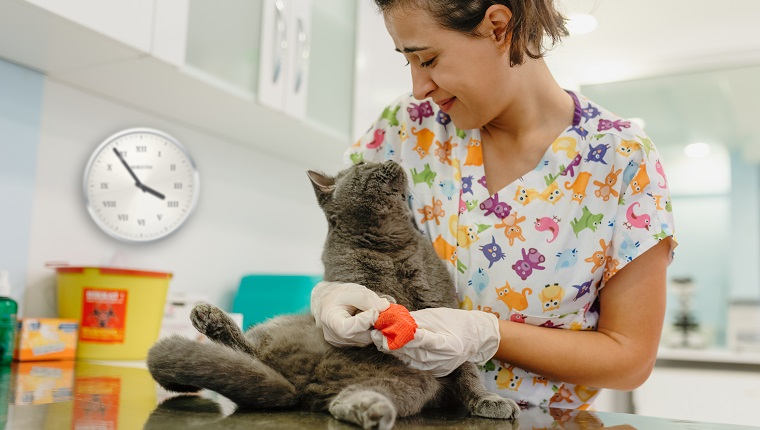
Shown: 3:54
